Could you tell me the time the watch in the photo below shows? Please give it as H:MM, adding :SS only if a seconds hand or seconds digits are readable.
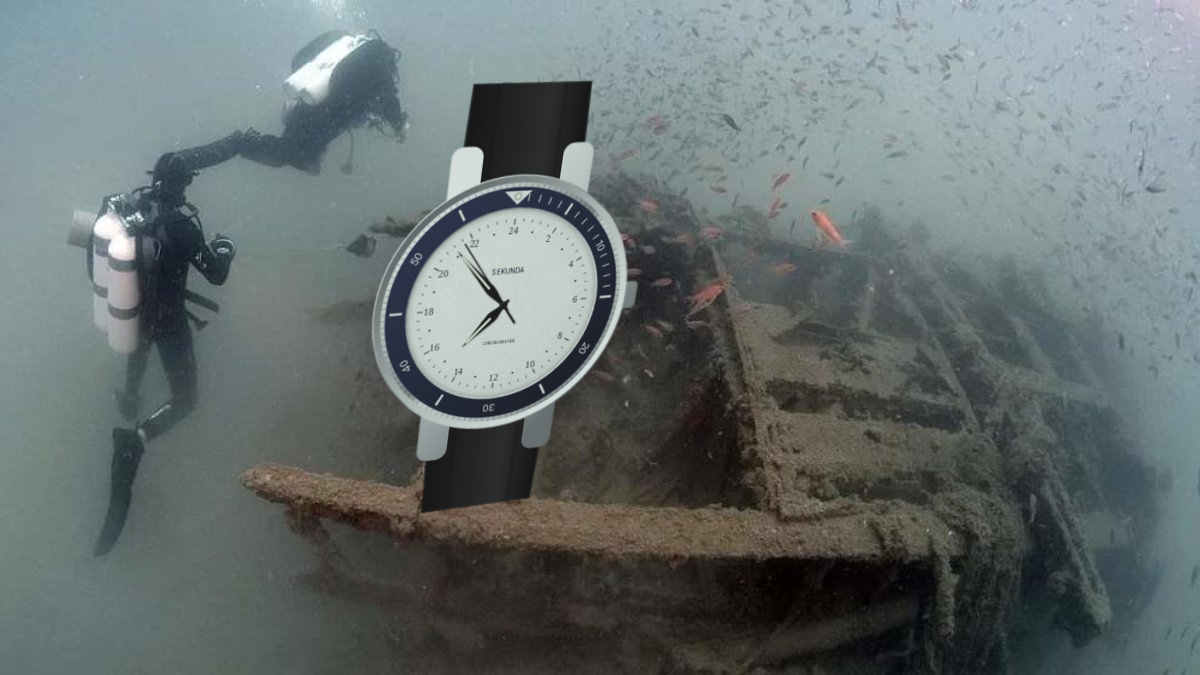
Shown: 14:52:54
